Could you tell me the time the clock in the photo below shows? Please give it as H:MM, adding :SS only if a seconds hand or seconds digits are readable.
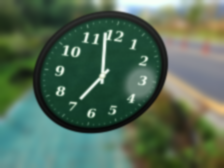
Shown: 6:58
